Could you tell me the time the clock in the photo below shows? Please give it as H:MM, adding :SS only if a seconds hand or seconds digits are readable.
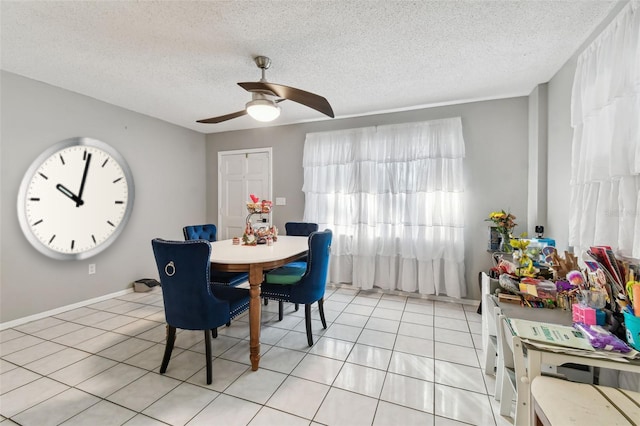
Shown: 10:01
